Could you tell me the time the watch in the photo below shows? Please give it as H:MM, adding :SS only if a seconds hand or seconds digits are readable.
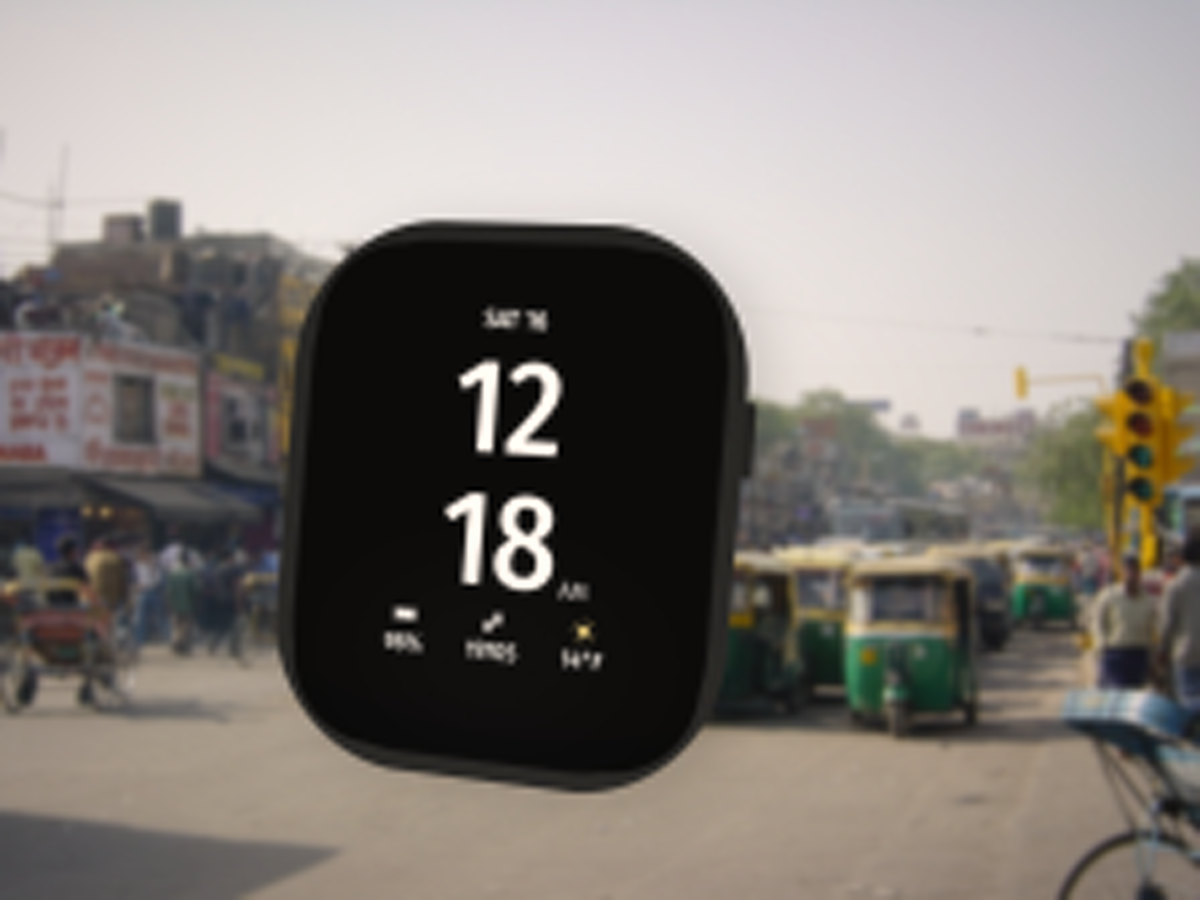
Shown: 12:18
